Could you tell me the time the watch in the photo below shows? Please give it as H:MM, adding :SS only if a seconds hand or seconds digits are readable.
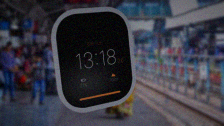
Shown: 13:18
